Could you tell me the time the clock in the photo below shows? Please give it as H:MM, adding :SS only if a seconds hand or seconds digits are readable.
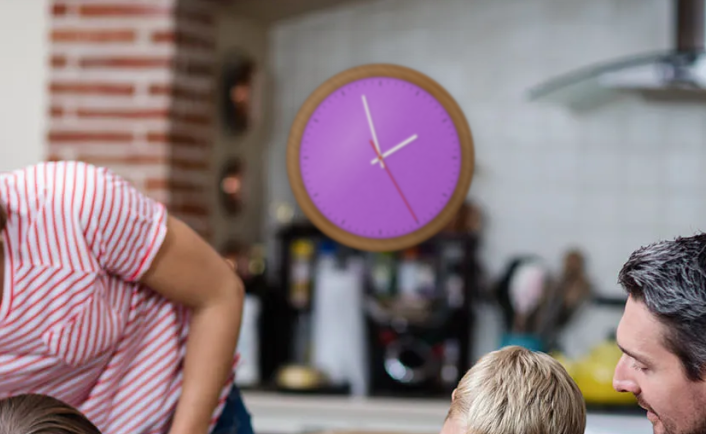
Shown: 1:57:25
